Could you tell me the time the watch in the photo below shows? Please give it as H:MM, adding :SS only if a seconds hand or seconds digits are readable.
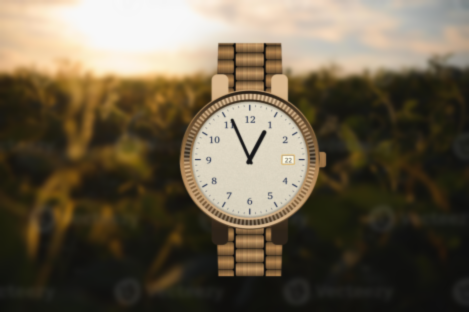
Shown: 12:56
